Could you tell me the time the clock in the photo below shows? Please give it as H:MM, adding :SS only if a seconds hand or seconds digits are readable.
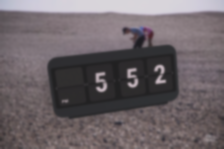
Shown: 5:52
